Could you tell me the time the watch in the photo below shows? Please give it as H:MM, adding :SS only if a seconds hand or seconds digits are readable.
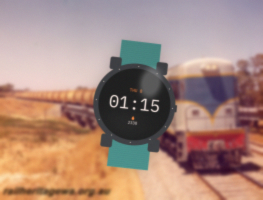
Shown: 1:15
